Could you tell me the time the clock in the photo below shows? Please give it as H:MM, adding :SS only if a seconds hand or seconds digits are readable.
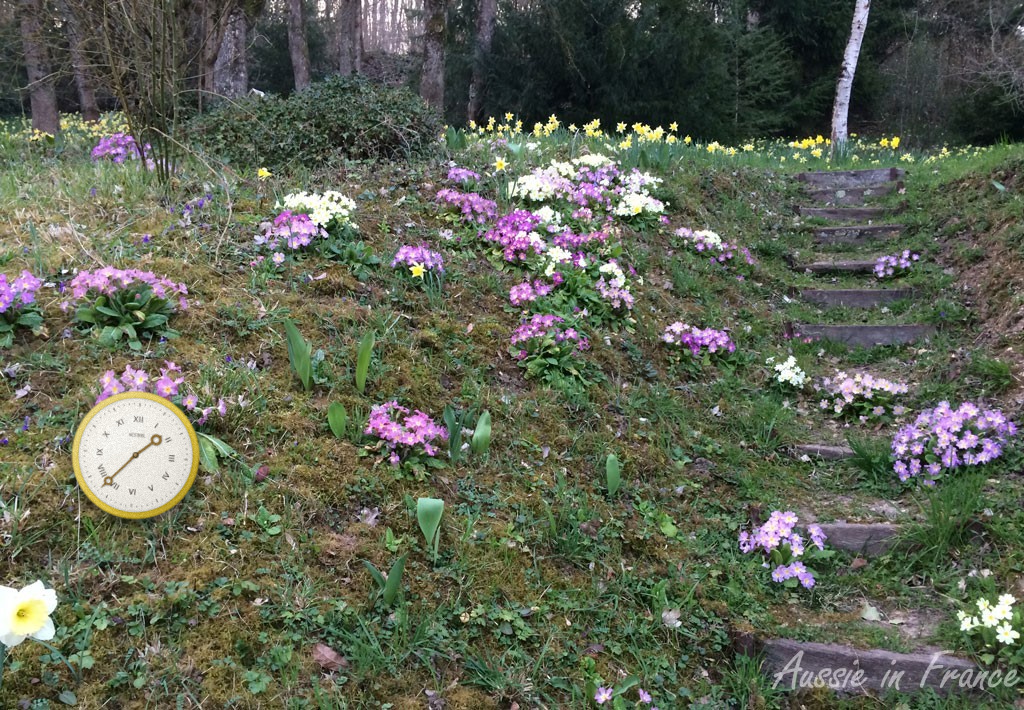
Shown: 1:37
